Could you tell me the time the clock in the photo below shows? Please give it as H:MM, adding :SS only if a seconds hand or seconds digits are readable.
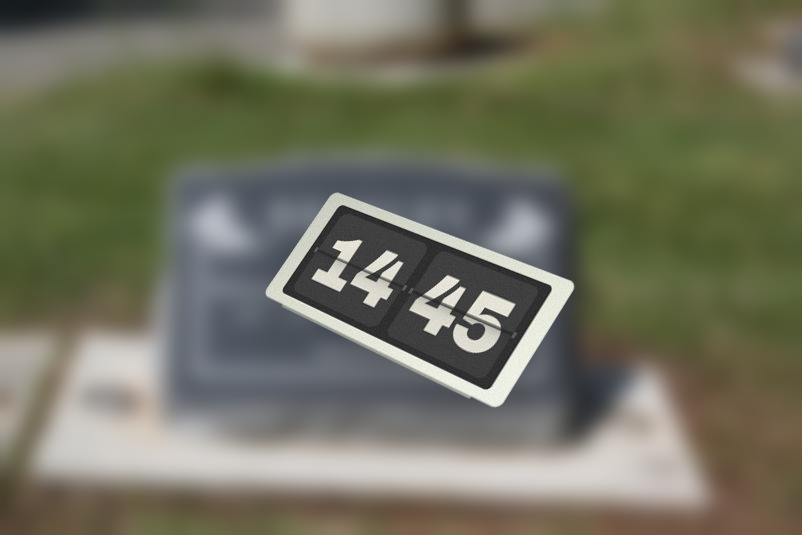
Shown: 14:45
